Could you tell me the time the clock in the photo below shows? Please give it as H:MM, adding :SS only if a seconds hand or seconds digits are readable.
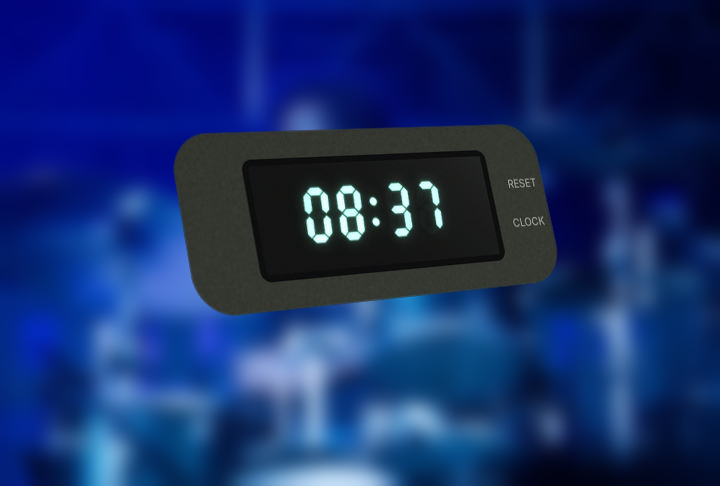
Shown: 8:37
